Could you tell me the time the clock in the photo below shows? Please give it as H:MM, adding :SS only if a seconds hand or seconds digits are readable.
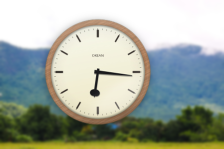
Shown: 6:16
